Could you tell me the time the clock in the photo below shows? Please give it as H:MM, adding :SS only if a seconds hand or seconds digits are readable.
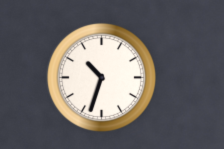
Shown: 10:33
